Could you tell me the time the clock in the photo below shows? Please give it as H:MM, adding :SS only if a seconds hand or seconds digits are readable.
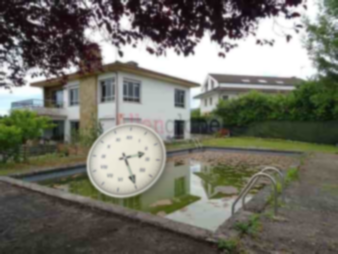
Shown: 2:25
